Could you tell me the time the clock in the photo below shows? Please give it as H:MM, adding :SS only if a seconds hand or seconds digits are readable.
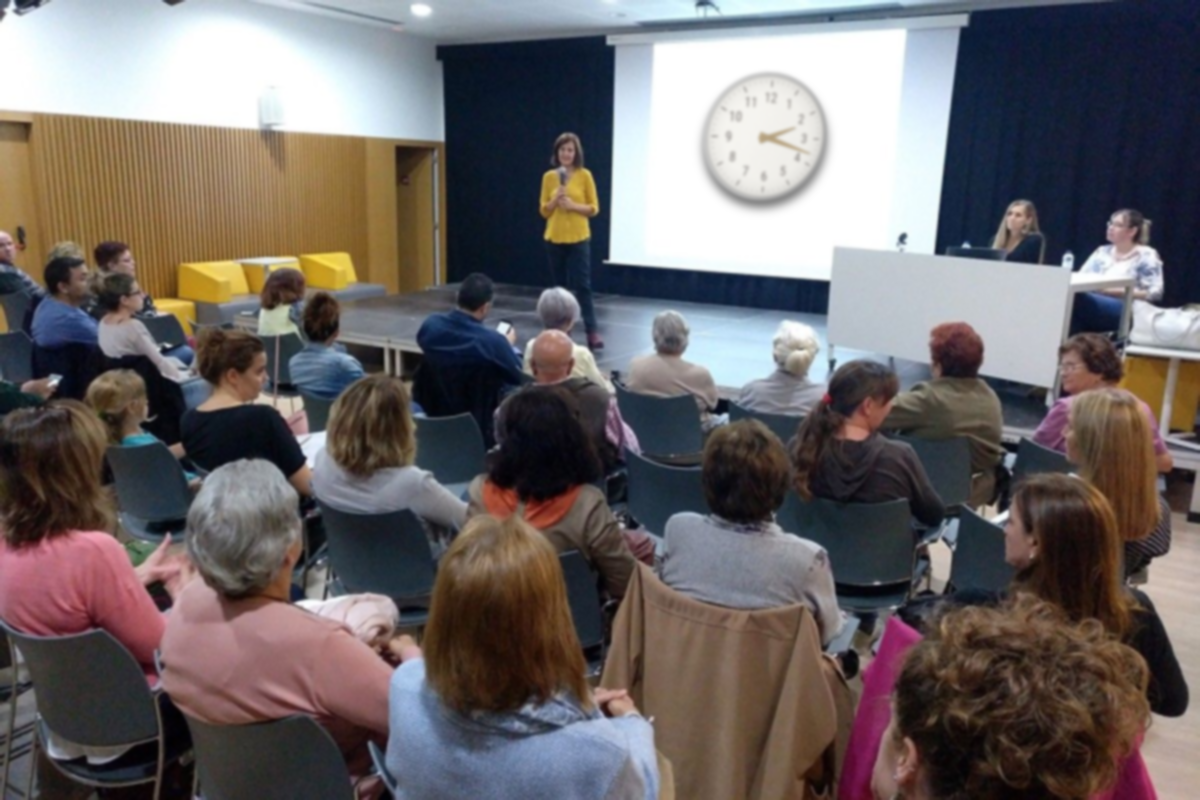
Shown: 2:18
